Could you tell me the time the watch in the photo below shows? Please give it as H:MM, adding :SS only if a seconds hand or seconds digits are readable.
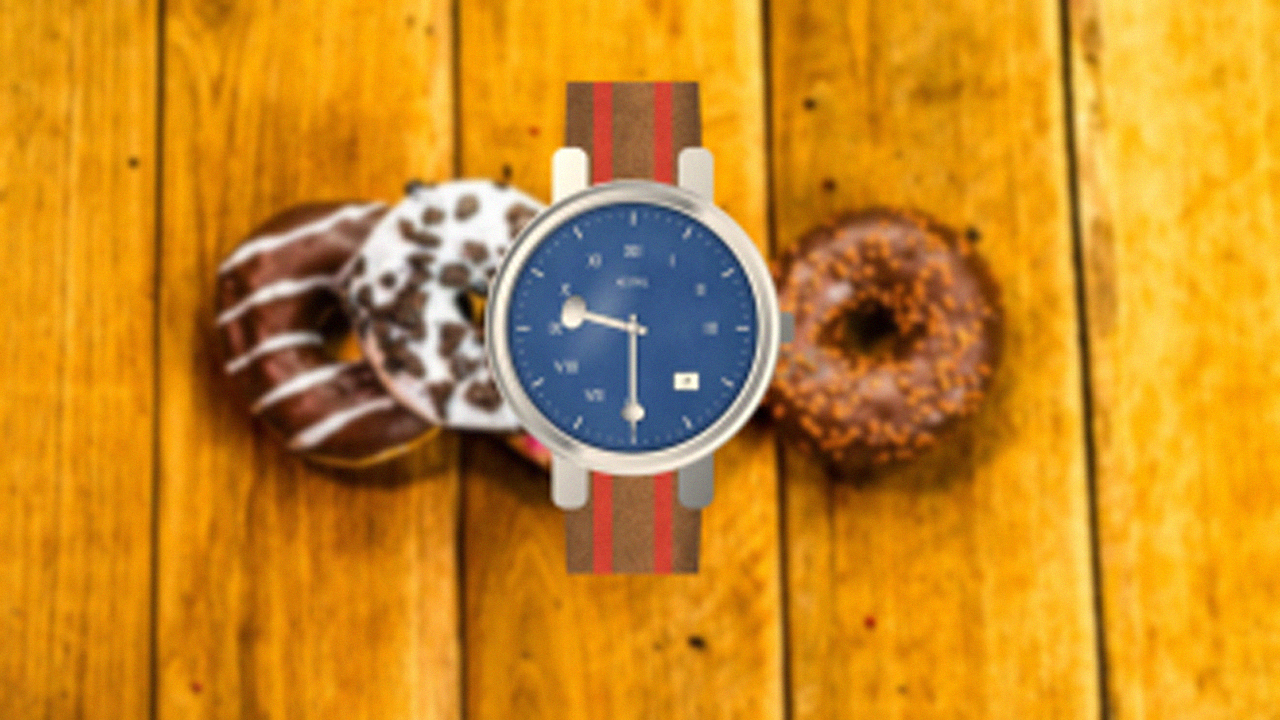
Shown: 9:30
